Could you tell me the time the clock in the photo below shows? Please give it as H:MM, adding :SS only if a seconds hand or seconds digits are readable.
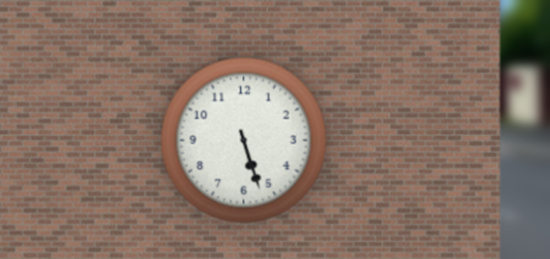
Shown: 5:27
